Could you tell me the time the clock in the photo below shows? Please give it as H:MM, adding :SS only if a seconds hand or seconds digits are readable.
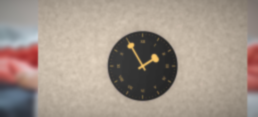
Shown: 1:55
